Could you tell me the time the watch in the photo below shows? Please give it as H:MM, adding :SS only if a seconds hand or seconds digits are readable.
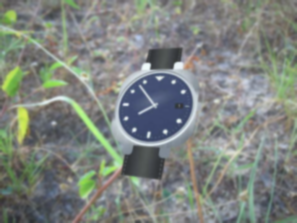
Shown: 7:53
